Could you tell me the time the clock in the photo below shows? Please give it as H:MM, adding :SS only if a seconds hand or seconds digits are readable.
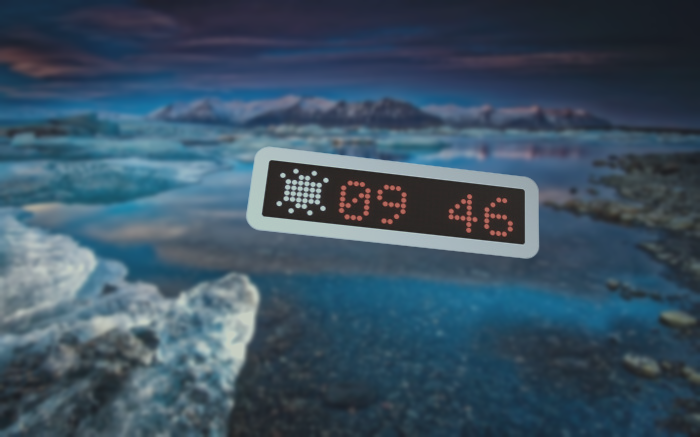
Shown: 9:46
